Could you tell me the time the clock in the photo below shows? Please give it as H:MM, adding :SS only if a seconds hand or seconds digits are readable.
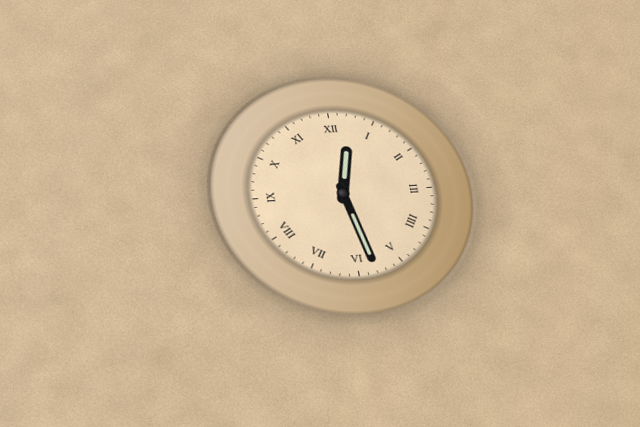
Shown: 12:28
